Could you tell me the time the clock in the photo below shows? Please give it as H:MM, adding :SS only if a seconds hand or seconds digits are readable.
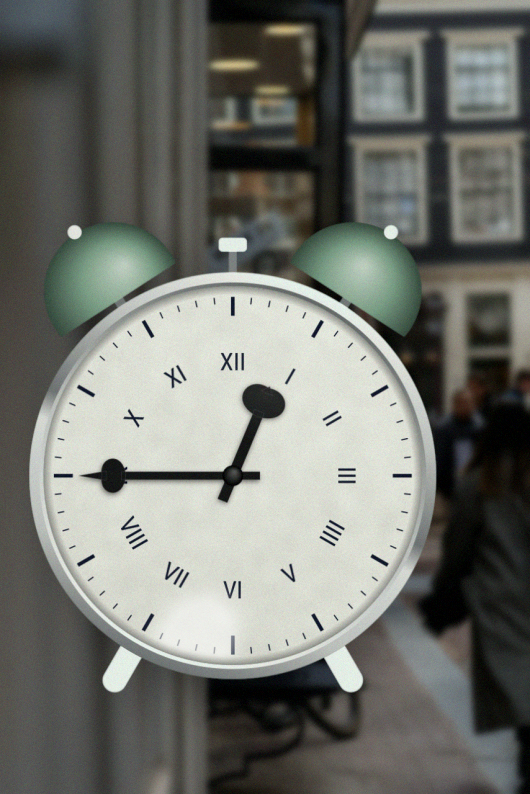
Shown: 12:45
